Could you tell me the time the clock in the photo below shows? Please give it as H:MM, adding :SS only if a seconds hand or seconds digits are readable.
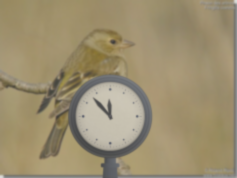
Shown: 11:53
